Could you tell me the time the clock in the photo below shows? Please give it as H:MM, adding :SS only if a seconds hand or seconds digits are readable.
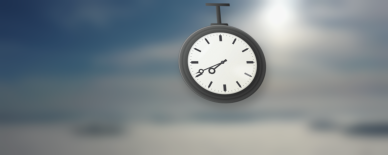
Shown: 7:41
